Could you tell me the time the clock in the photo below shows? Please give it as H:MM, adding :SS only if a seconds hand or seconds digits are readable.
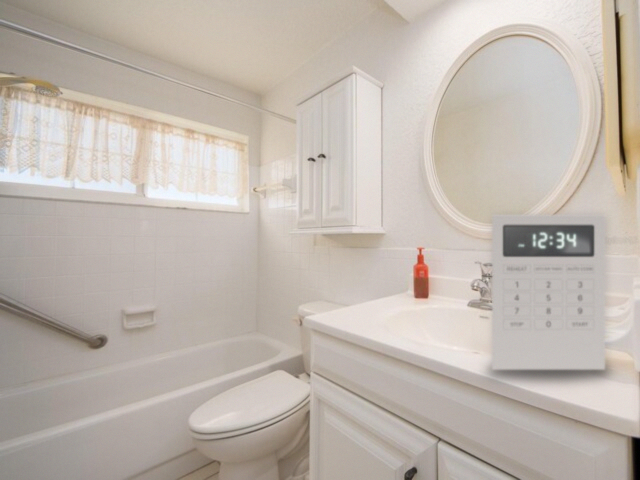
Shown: 12:34
